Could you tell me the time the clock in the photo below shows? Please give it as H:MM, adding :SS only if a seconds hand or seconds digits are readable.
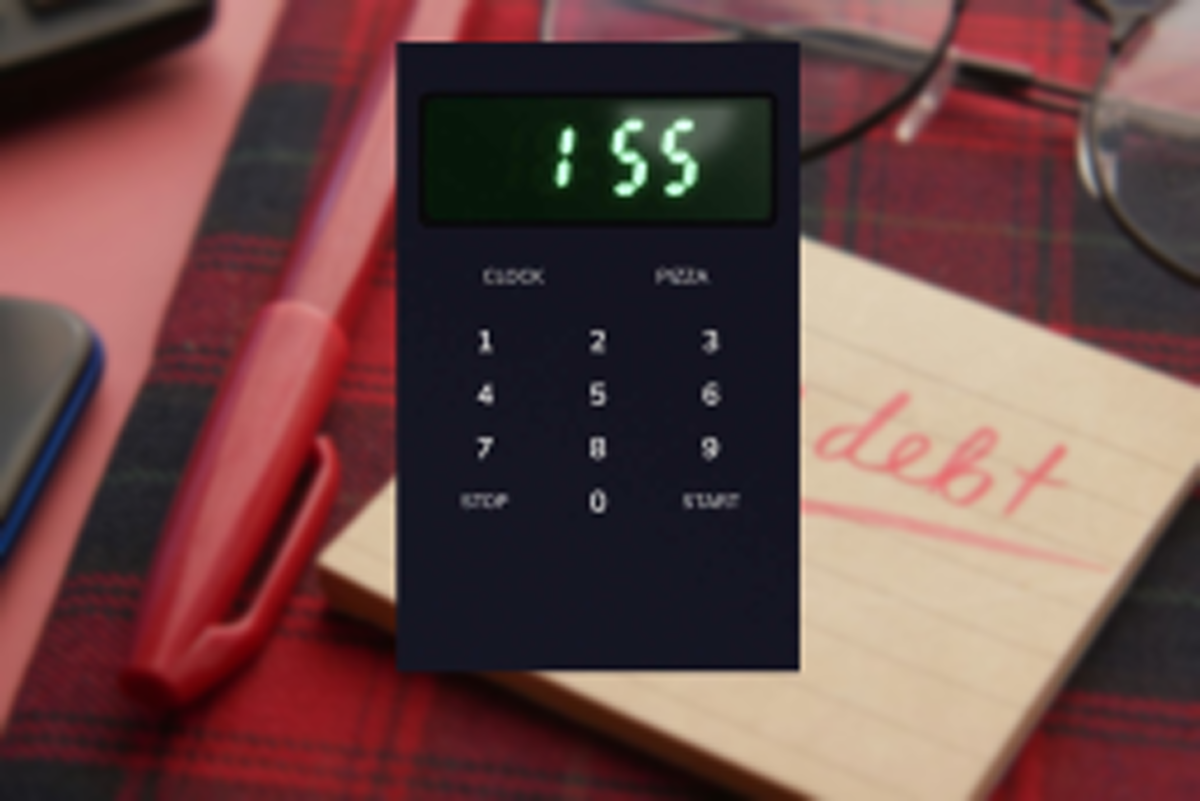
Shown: 1:55
